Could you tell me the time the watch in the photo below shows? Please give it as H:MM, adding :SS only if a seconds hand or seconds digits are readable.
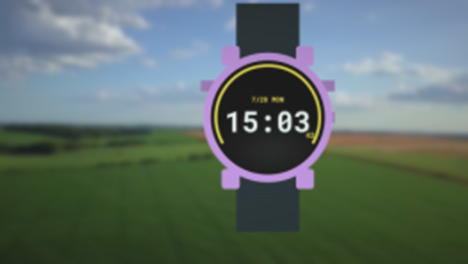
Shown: 15:03
